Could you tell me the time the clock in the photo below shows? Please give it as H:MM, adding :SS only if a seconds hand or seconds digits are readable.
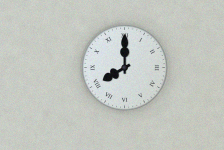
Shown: 8:00
